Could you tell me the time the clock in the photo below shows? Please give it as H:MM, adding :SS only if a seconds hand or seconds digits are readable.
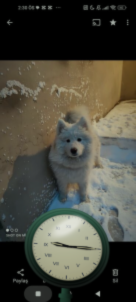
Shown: 9:15
